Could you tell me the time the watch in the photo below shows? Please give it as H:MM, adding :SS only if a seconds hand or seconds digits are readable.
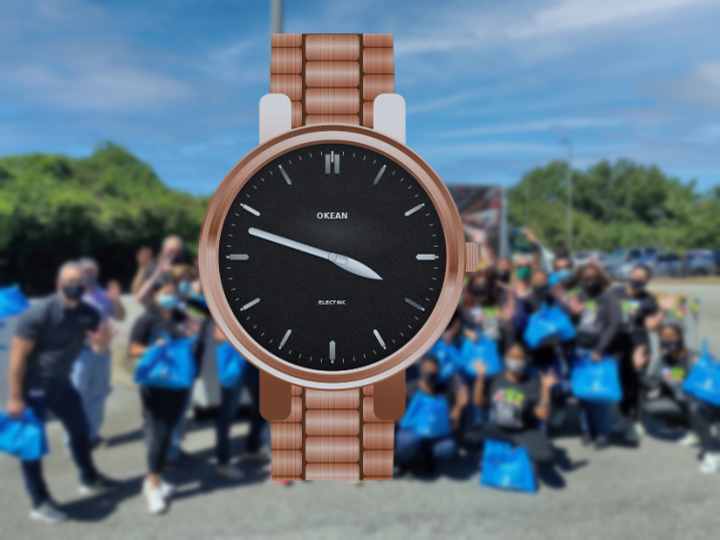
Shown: 3:48
